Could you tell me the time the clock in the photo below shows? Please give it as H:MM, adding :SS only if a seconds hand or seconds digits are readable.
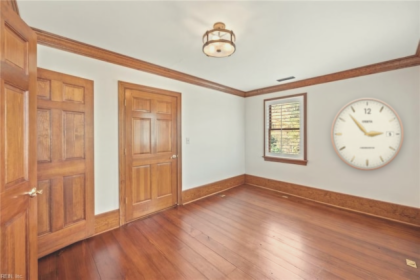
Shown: 2:53
